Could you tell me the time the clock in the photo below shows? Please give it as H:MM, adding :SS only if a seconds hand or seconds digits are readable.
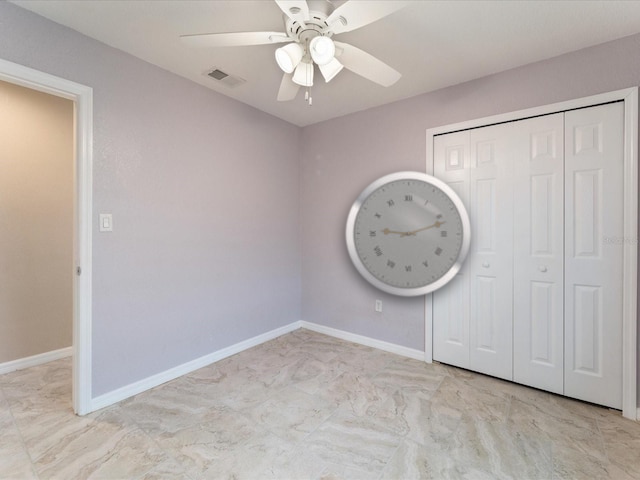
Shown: 9:12
